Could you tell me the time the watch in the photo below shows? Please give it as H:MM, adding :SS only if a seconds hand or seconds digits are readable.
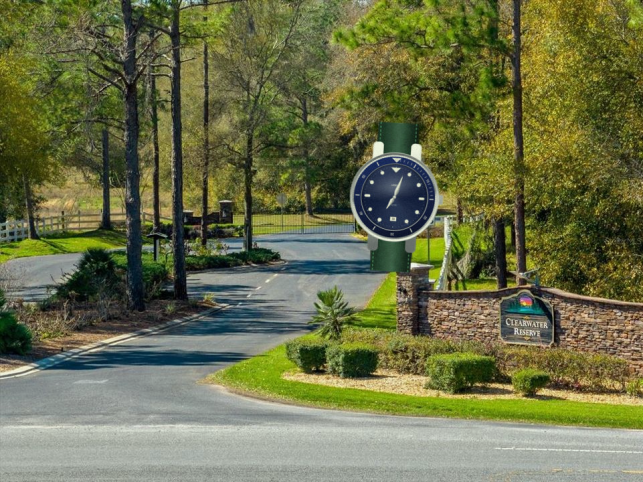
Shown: 7:03
